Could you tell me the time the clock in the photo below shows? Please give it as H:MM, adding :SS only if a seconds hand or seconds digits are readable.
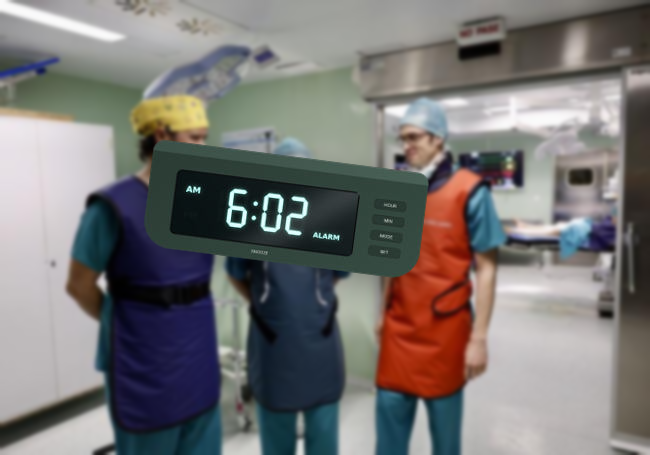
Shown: 6:02
